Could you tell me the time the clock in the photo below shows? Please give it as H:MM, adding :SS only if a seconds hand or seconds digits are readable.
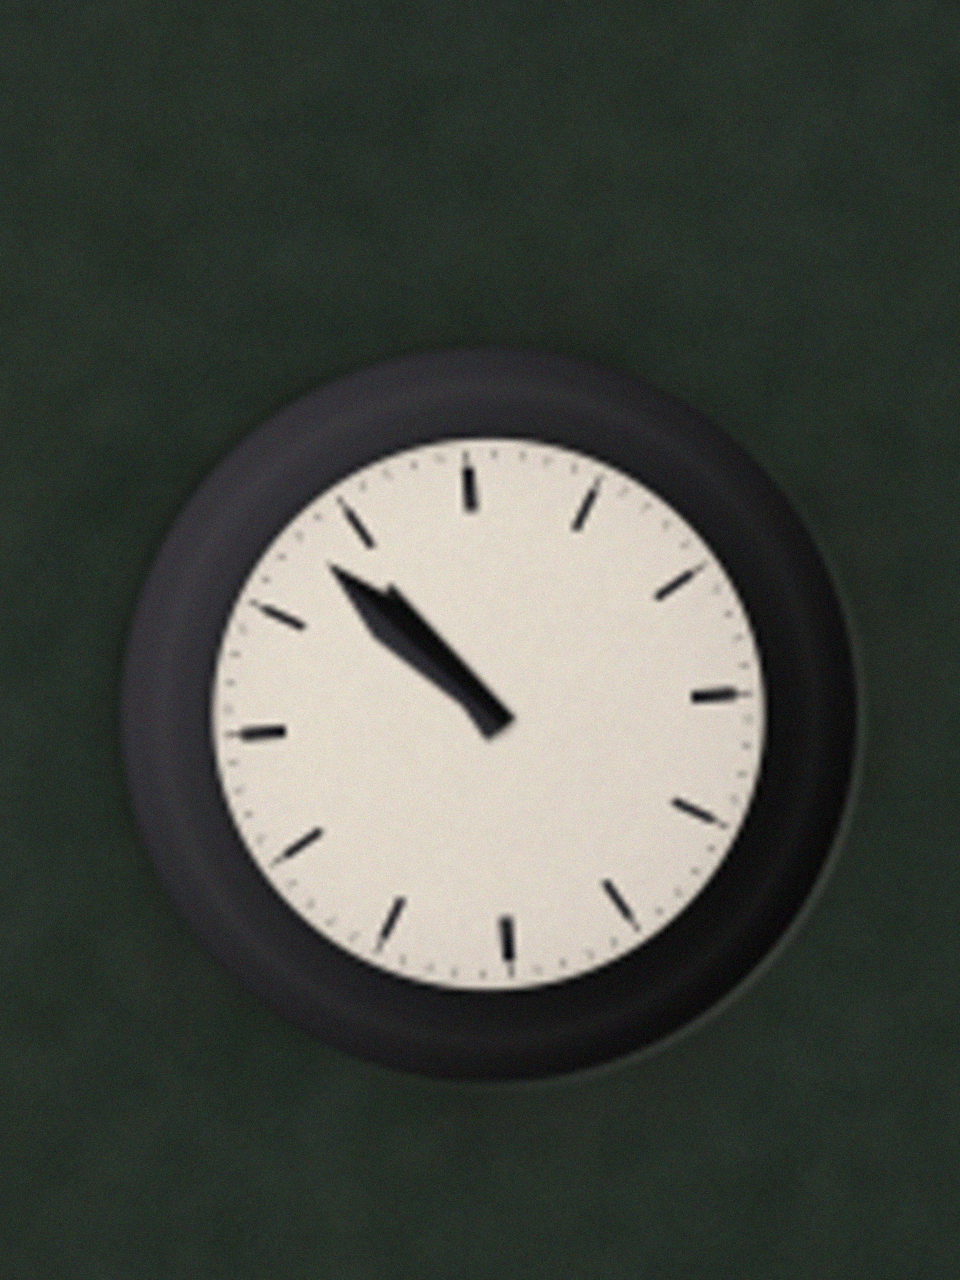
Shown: 10:53
